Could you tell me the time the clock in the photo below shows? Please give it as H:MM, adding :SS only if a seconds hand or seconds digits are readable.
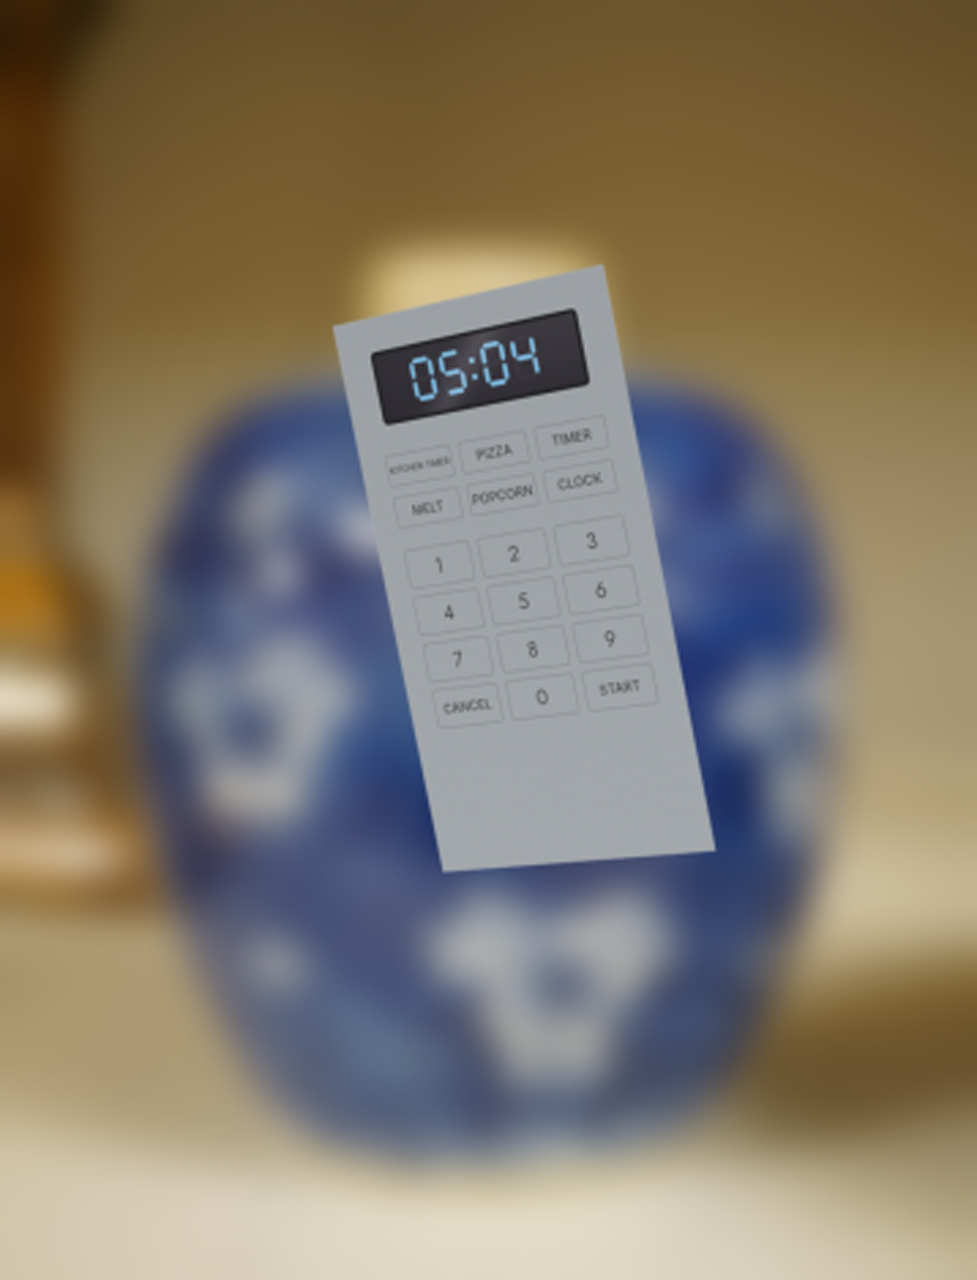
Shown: 5:04
